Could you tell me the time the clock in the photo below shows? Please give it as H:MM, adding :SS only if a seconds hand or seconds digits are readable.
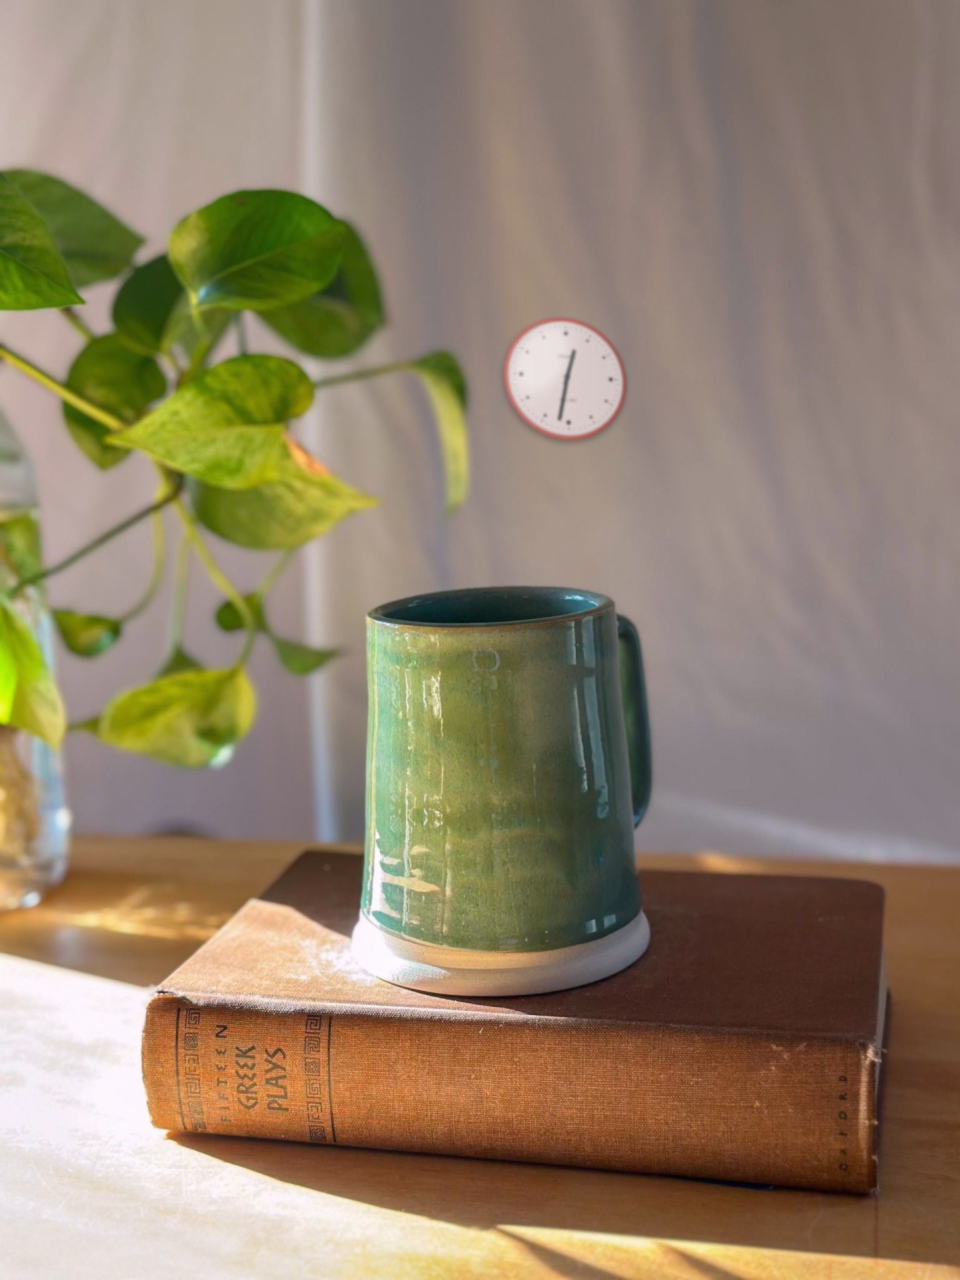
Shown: 12:32
